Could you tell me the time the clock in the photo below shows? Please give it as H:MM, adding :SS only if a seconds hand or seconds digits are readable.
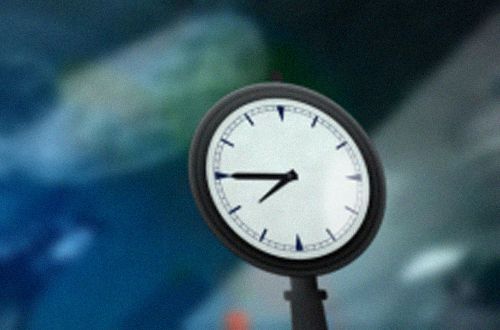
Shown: 7:45
